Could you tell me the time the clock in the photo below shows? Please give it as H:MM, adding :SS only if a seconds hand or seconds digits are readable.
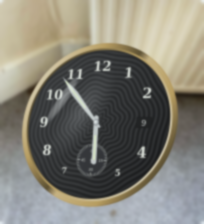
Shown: 5:53
